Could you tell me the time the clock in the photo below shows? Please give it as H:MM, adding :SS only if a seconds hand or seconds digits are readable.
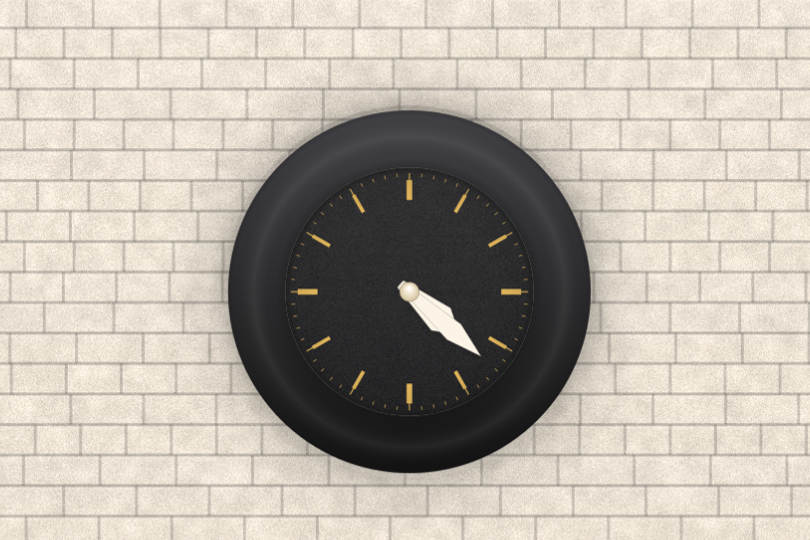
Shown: 4:22
